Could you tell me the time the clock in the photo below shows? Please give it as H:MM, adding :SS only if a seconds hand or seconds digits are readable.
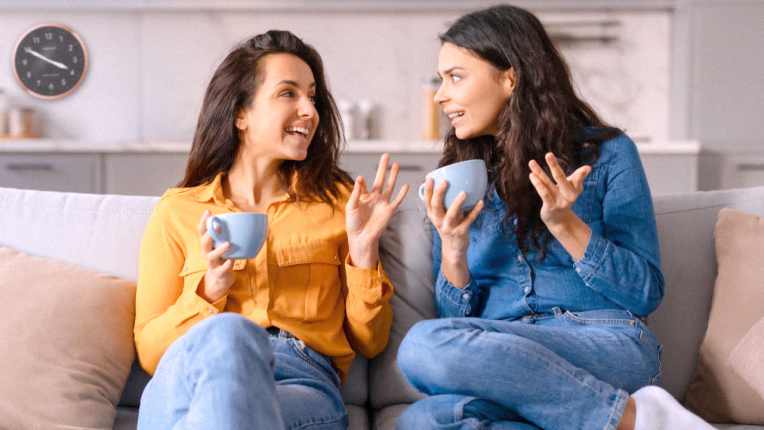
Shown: 3:50
